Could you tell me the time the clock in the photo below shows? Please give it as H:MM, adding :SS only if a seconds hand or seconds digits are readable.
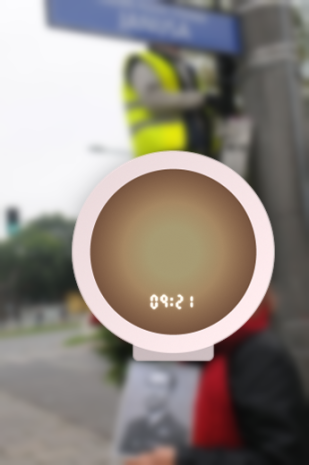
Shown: 9:21
